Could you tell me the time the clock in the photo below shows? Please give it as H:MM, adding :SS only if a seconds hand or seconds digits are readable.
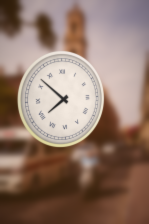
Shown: 7:52
